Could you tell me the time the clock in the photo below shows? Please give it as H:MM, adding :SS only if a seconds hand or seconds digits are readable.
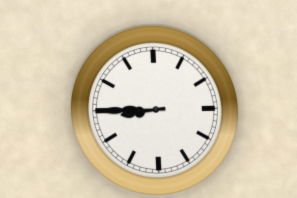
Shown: 8:45
